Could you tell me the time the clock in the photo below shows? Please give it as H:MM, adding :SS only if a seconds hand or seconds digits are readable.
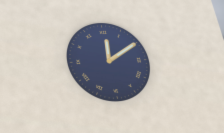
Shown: 12:10
